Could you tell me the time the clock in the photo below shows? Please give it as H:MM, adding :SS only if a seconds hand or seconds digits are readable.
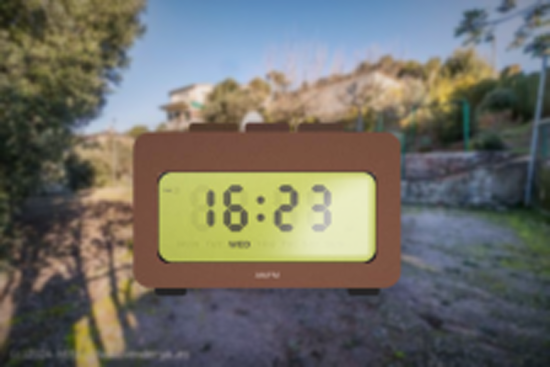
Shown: 16:23
